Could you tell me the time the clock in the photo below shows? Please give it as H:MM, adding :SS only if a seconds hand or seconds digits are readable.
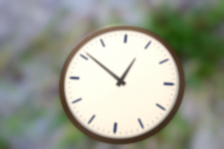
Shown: 12:51
